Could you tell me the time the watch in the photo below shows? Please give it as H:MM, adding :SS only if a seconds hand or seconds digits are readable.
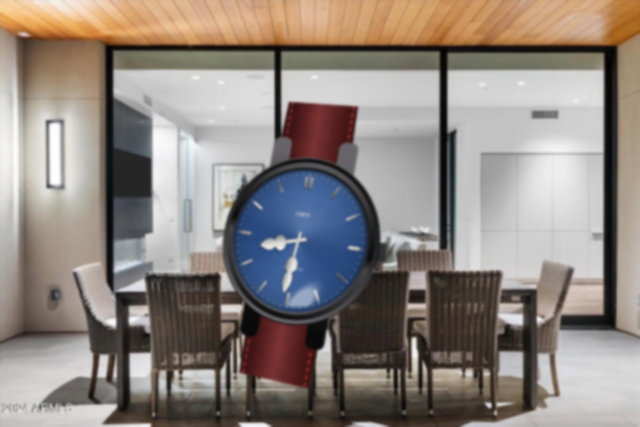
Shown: 8:31
